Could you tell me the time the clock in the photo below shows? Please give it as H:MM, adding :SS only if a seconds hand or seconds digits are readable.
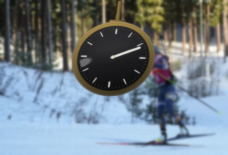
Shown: 2:11
